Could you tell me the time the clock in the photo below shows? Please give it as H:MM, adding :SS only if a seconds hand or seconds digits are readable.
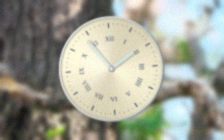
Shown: 1:54
